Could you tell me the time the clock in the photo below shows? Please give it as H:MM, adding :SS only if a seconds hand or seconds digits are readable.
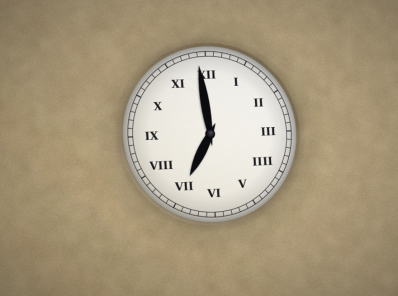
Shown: 6:59
